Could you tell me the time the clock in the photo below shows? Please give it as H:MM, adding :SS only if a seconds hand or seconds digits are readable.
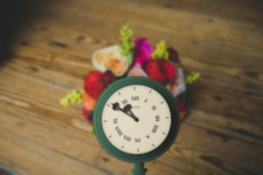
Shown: 10:51
